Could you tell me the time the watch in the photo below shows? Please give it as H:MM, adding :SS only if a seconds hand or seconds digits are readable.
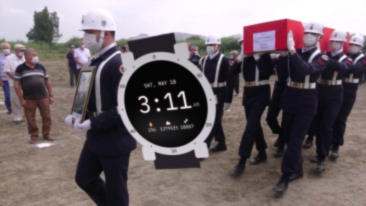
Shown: 3:11
